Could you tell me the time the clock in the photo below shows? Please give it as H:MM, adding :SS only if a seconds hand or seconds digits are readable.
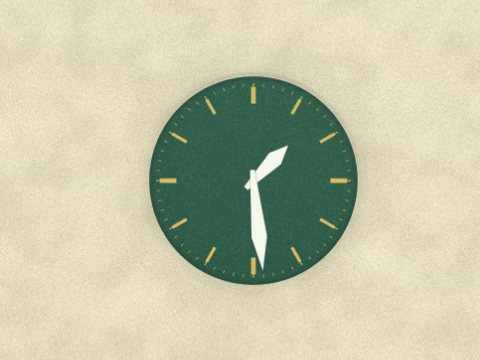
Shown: 1:29
